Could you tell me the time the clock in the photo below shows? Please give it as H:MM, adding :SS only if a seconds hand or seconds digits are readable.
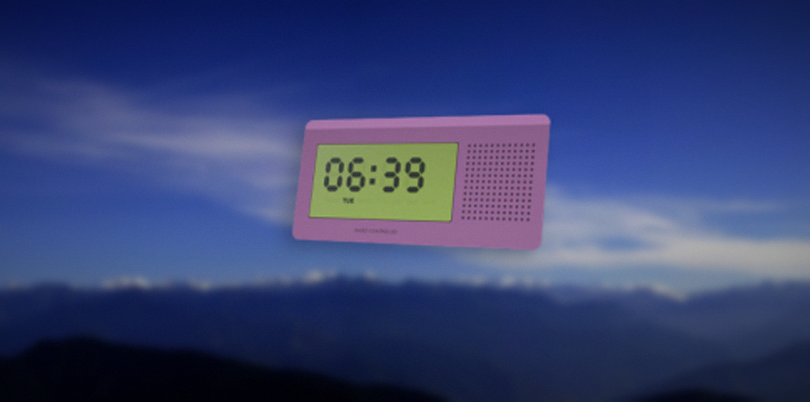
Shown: 6:39
